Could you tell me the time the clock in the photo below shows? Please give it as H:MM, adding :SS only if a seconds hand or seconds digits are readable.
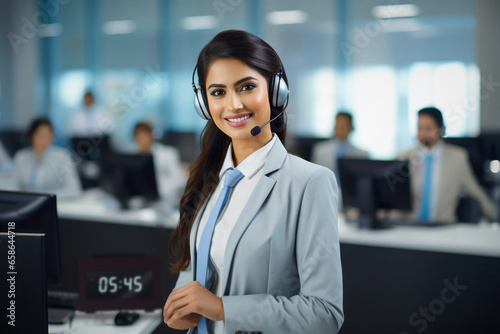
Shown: 5:45
